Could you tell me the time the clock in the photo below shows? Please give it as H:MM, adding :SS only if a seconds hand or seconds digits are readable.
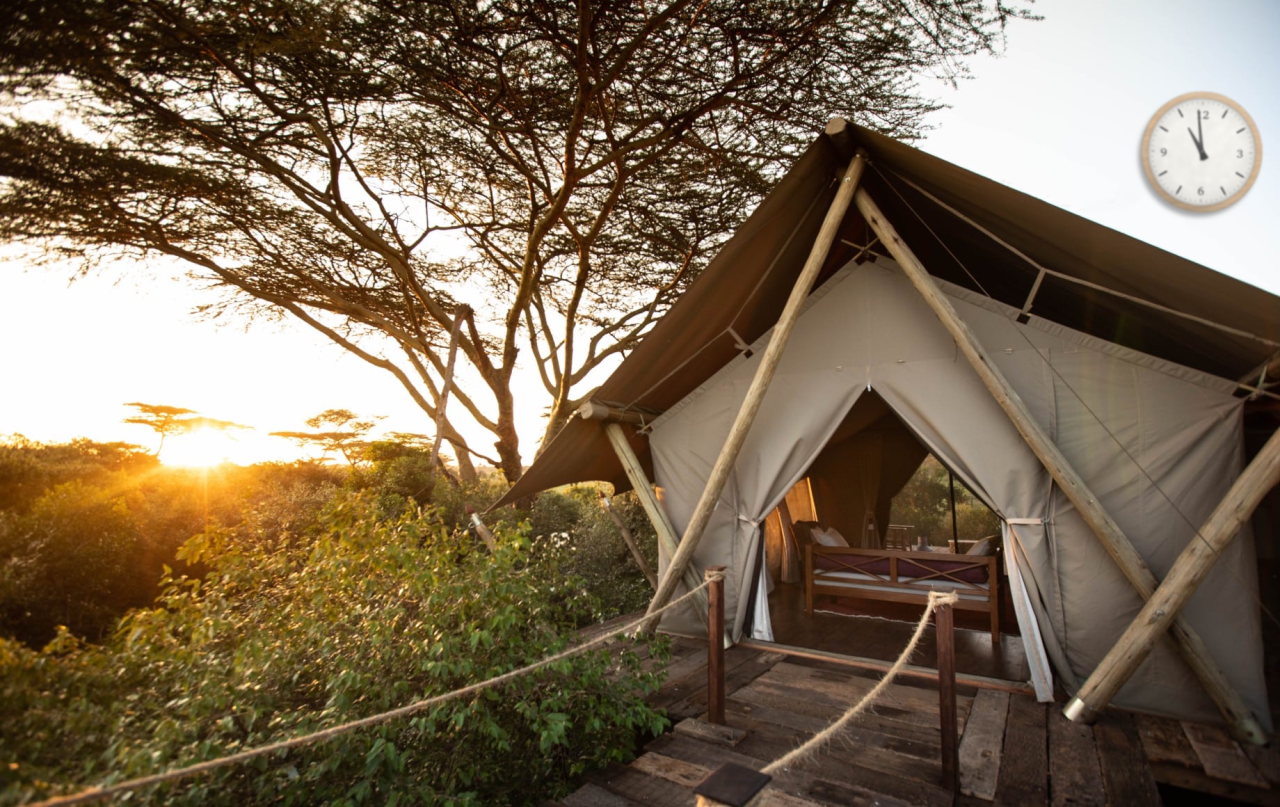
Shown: 10:59
